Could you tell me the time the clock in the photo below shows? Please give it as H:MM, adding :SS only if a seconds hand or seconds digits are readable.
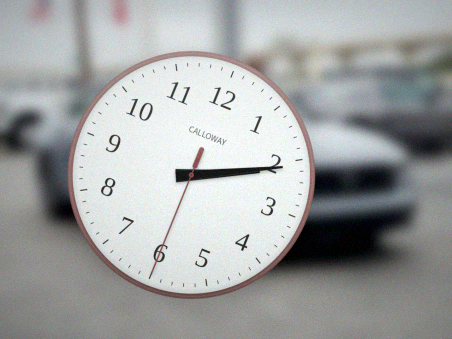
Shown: 2:10:30
